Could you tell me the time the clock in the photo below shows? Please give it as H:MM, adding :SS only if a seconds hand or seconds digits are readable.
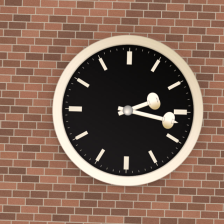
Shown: 2:17
